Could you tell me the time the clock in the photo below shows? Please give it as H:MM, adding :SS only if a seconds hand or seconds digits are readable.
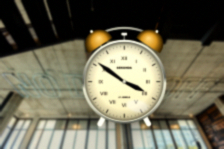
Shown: 3:51
